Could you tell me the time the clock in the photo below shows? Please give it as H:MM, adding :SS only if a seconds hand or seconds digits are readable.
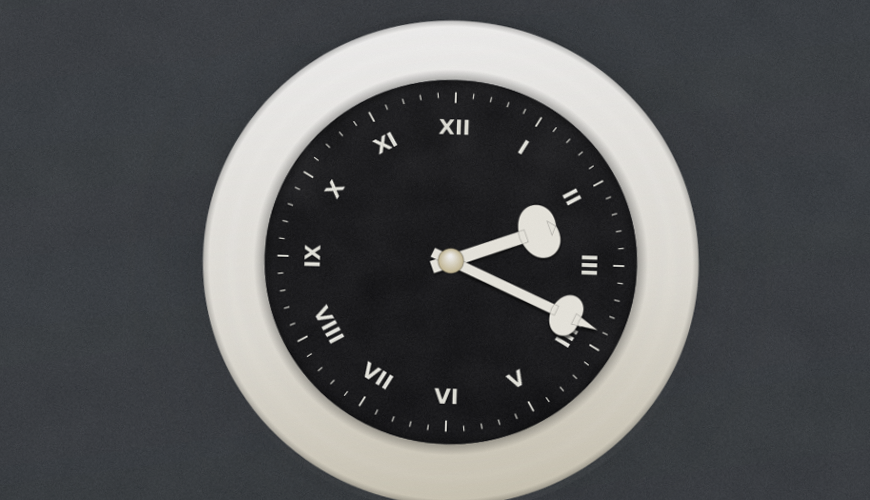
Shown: 2:19
